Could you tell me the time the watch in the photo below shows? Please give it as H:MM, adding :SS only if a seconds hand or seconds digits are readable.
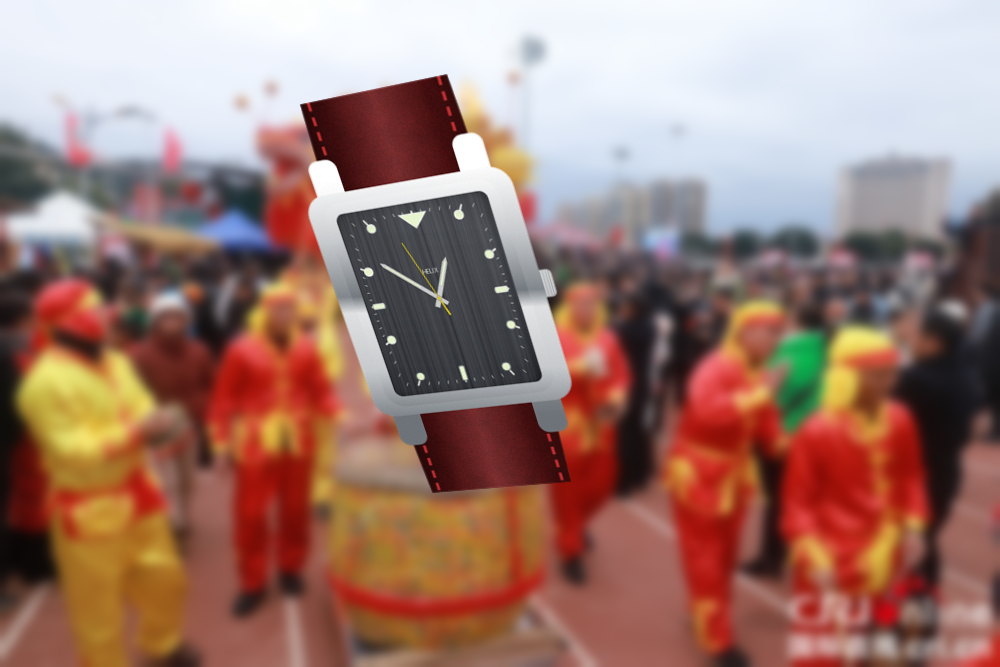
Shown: 12:51:57
